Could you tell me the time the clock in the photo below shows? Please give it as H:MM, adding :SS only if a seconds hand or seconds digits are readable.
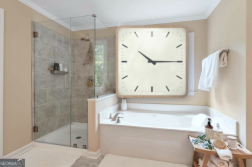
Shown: 10:15
